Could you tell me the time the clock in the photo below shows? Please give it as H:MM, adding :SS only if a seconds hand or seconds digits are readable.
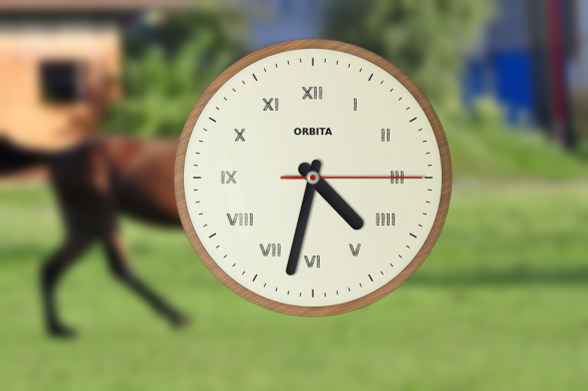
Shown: 4:32:15
